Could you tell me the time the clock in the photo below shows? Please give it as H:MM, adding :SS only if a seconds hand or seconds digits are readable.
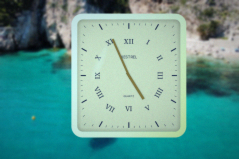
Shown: 4:56
